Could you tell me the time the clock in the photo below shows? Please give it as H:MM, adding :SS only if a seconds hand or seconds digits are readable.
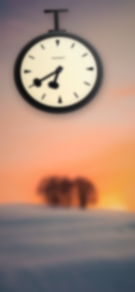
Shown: 6:40
